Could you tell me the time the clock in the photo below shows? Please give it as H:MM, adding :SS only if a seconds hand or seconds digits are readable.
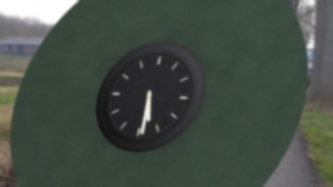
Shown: 5:29
